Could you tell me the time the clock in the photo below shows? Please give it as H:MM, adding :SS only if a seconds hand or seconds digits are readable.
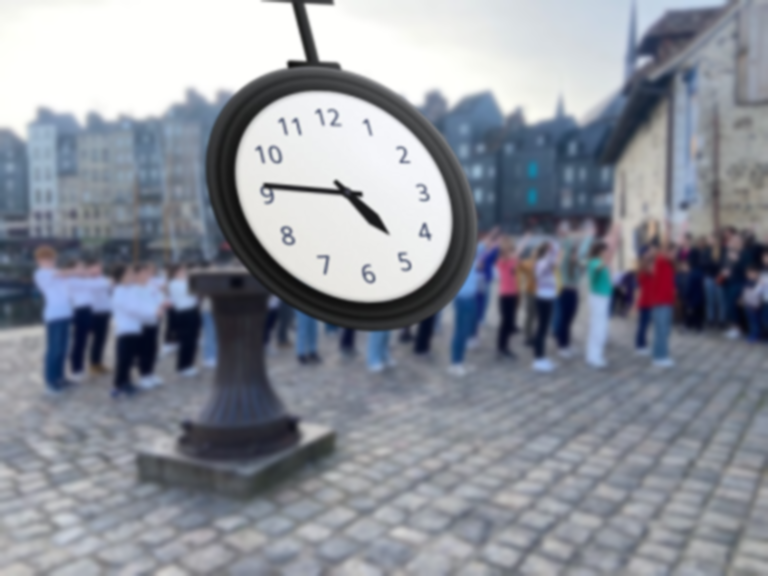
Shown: 4:46
